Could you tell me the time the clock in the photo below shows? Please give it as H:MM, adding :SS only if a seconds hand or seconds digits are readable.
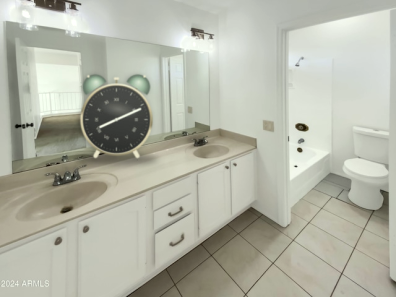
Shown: 8:11
